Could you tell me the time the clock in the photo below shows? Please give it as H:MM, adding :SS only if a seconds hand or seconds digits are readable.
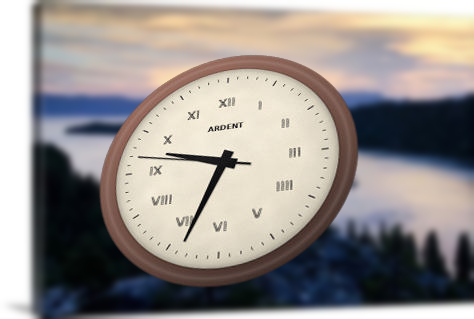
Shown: 9:33:47
